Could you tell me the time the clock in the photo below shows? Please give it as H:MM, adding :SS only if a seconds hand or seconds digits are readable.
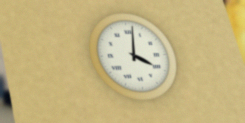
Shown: 4:02
